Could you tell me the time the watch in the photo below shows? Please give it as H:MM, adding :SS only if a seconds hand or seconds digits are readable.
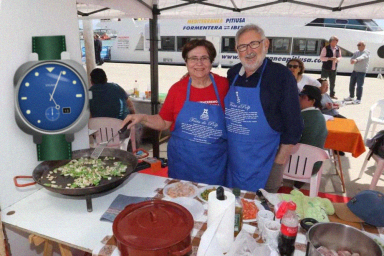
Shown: 5:04
